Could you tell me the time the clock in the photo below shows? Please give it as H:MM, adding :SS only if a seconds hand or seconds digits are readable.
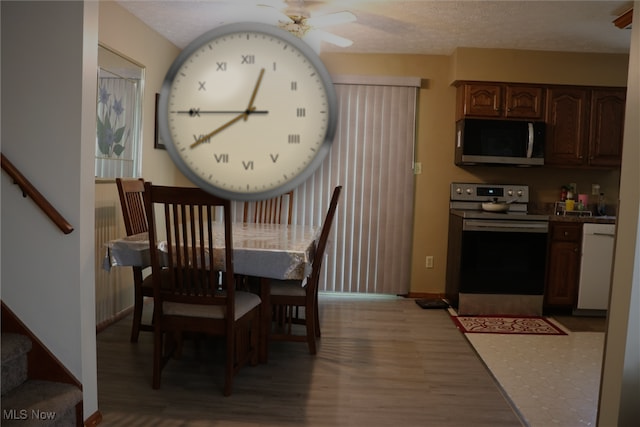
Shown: 12:39:45
